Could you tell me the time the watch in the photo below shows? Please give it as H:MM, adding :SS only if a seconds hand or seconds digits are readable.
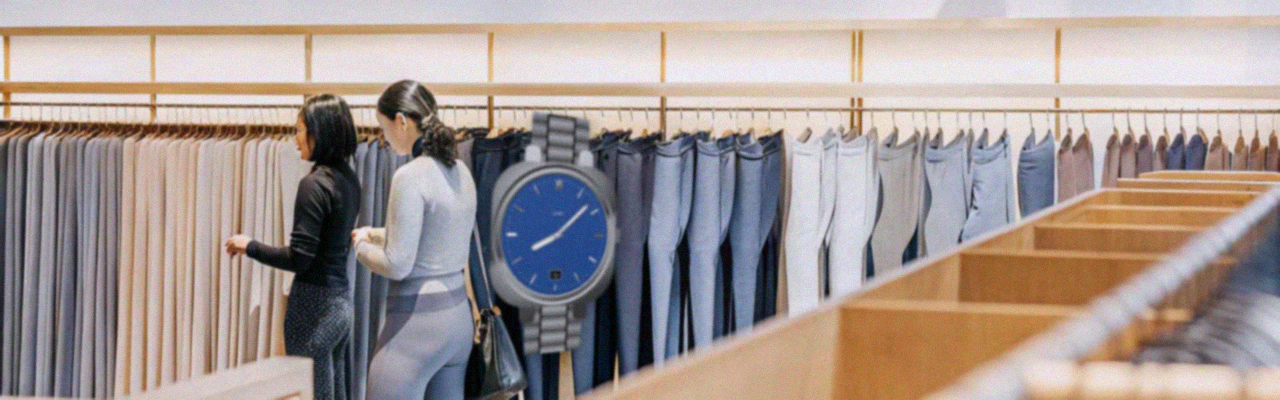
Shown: 8:08
